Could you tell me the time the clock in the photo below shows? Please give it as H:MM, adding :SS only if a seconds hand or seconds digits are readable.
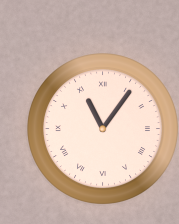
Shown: 11:06
